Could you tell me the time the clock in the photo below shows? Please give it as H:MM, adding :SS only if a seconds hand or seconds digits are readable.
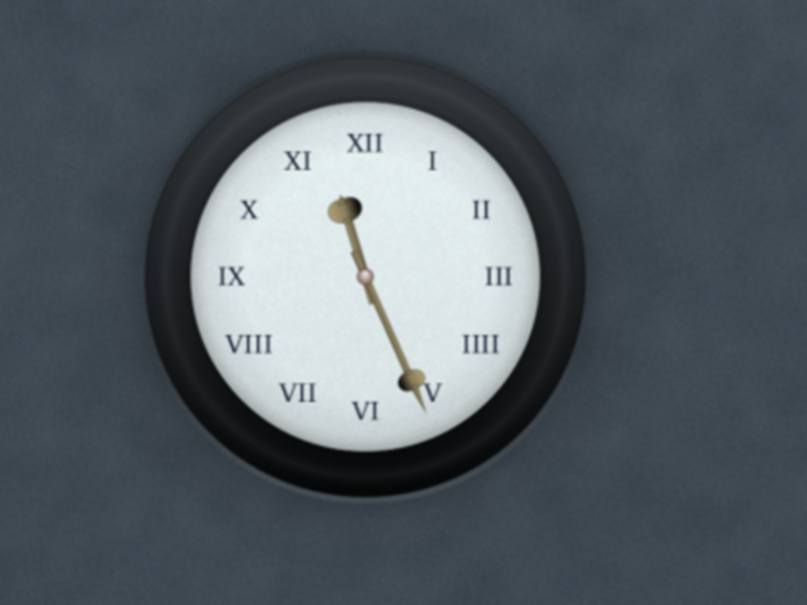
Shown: 11:26
